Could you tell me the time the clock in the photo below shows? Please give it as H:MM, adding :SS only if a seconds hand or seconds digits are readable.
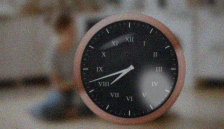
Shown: 7:42
